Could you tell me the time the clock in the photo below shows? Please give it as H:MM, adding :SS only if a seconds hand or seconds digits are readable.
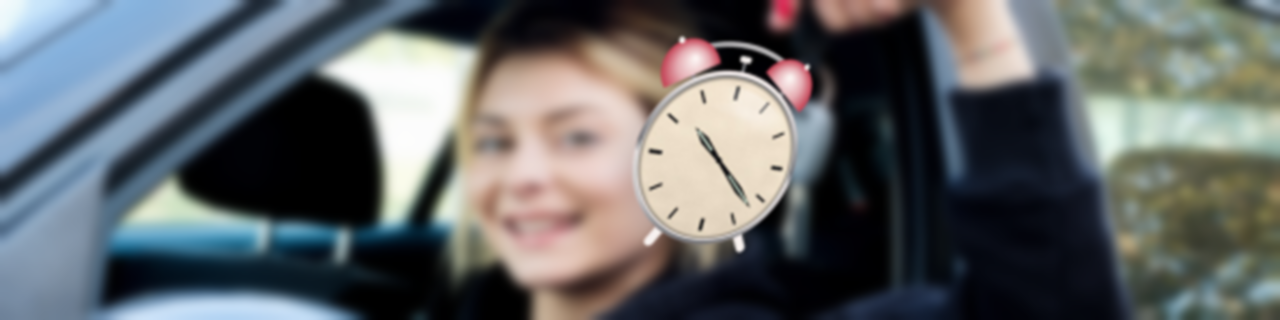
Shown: 10:22
